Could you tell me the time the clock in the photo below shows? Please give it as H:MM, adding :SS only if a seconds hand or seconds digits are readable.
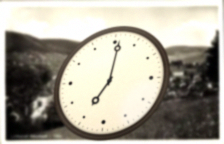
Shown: 7:01
